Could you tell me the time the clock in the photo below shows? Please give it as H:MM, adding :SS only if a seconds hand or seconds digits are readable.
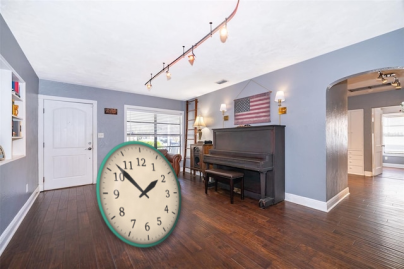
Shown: 1:52
